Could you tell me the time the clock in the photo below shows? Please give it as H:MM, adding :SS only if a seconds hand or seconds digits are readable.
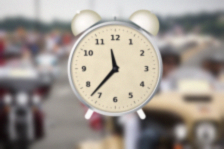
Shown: 11:37
